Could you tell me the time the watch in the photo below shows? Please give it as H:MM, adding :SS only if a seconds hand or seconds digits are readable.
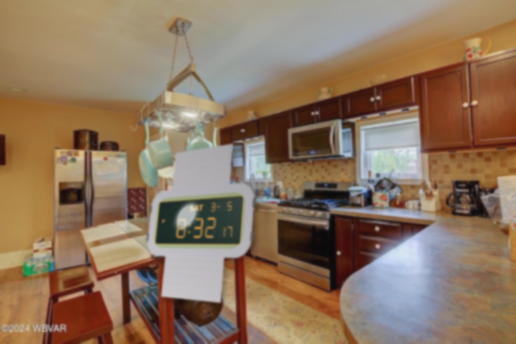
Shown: 8:32
